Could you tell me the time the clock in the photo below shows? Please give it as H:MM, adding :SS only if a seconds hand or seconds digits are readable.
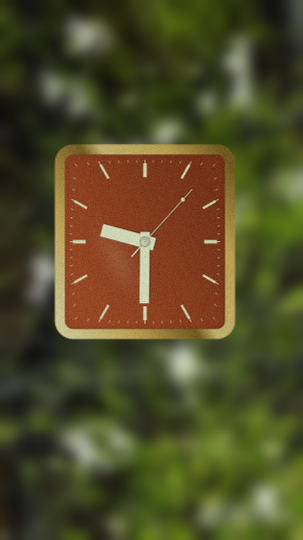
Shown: 9:30:07
